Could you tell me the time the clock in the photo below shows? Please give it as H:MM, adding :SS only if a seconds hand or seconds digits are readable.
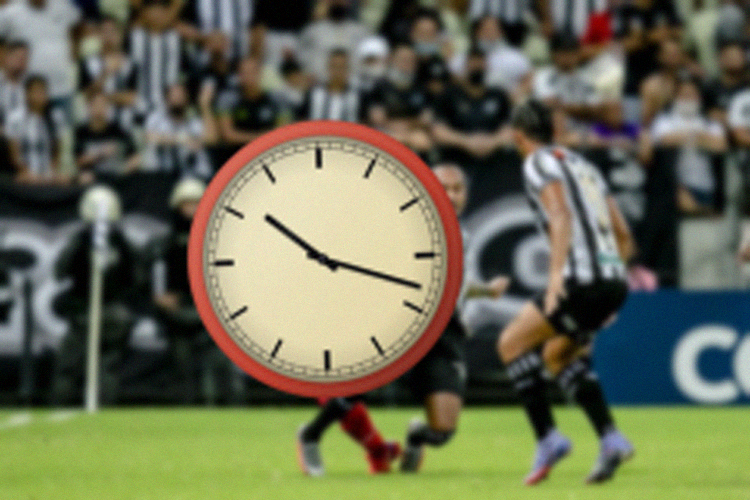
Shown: 10:18
